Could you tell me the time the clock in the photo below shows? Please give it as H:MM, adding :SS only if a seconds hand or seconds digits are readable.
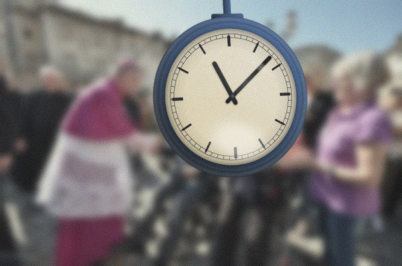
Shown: 11:08
